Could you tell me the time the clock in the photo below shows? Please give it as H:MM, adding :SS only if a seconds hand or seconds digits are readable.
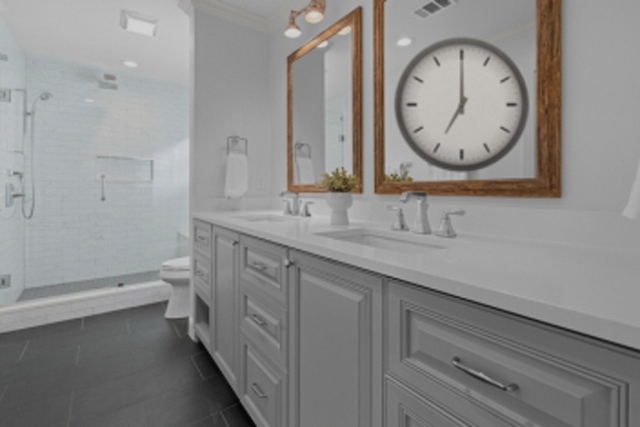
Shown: 7:00
